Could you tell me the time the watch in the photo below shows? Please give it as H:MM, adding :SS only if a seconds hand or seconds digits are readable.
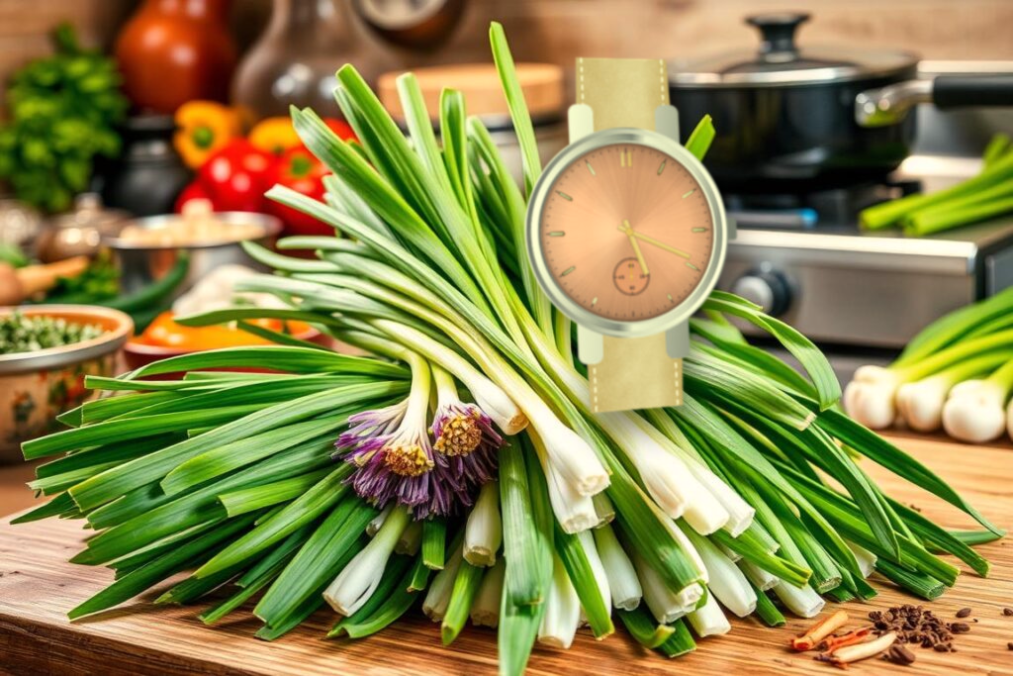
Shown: 5:19
